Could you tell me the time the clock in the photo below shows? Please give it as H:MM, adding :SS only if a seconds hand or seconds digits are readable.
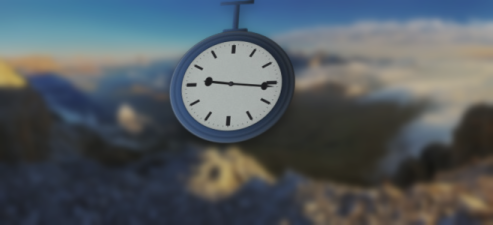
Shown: 9:16
